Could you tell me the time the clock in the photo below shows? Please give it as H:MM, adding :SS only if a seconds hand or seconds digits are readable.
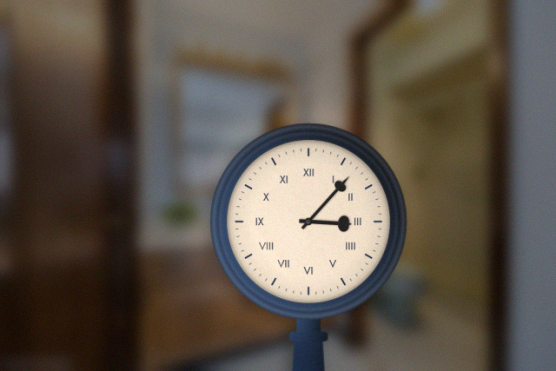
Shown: 3:07
